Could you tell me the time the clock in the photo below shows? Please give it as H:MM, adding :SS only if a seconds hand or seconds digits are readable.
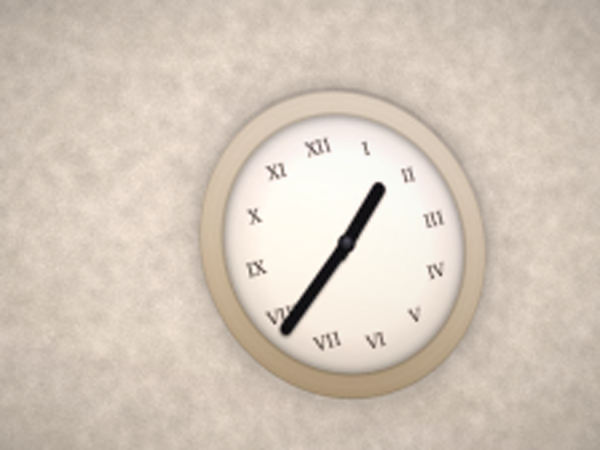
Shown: 1:39
